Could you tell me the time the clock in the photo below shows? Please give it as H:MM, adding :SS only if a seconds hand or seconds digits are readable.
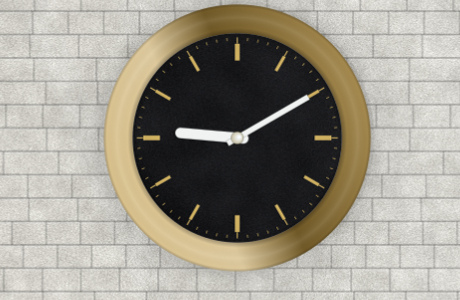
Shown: 9:10
